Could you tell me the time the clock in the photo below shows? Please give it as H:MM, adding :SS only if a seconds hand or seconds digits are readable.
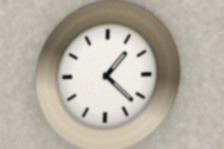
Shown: 1:22
